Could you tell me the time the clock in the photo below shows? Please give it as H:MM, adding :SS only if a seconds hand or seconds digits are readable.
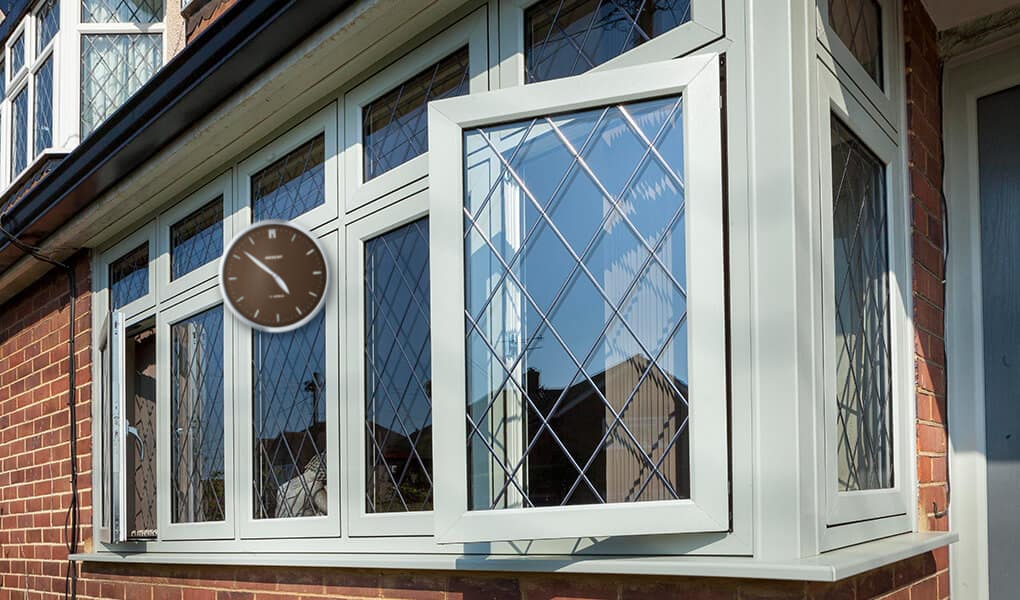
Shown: 4:52
